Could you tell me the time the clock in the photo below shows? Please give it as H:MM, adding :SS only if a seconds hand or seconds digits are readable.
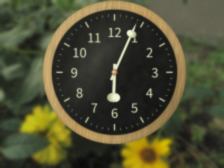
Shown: 6:04
